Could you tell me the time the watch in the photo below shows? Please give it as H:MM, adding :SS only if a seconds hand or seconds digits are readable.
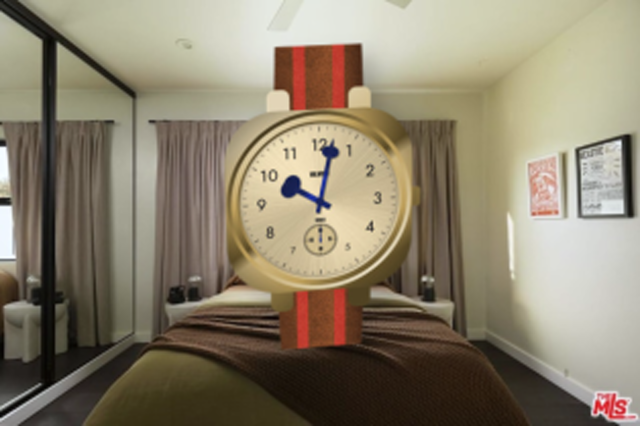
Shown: 10:02
